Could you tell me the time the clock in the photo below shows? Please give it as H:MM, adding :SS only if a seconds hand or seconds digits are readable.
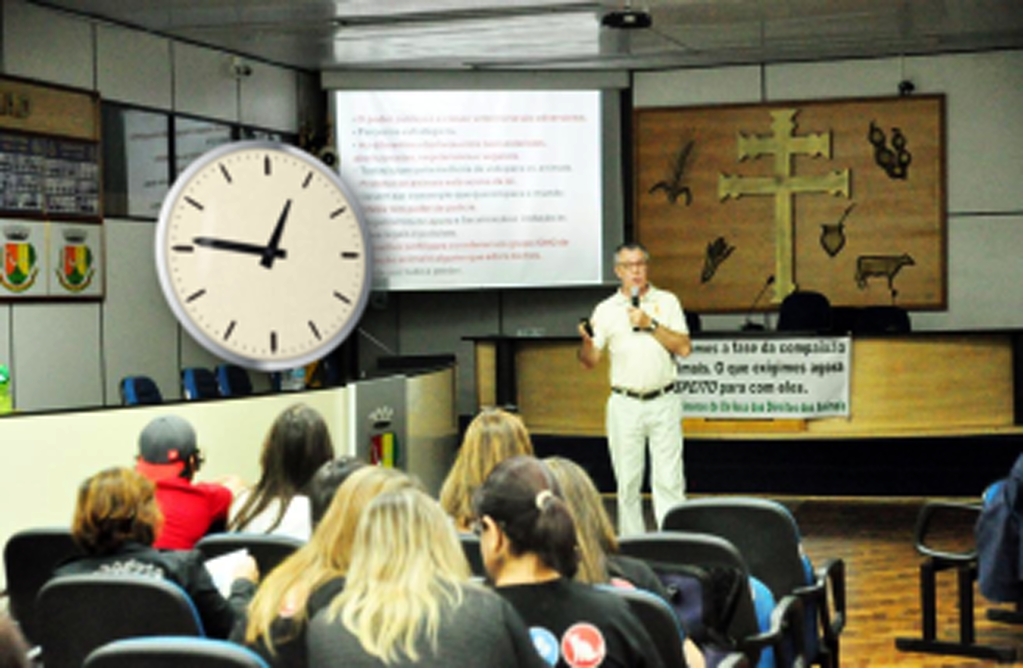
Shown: 12:46
